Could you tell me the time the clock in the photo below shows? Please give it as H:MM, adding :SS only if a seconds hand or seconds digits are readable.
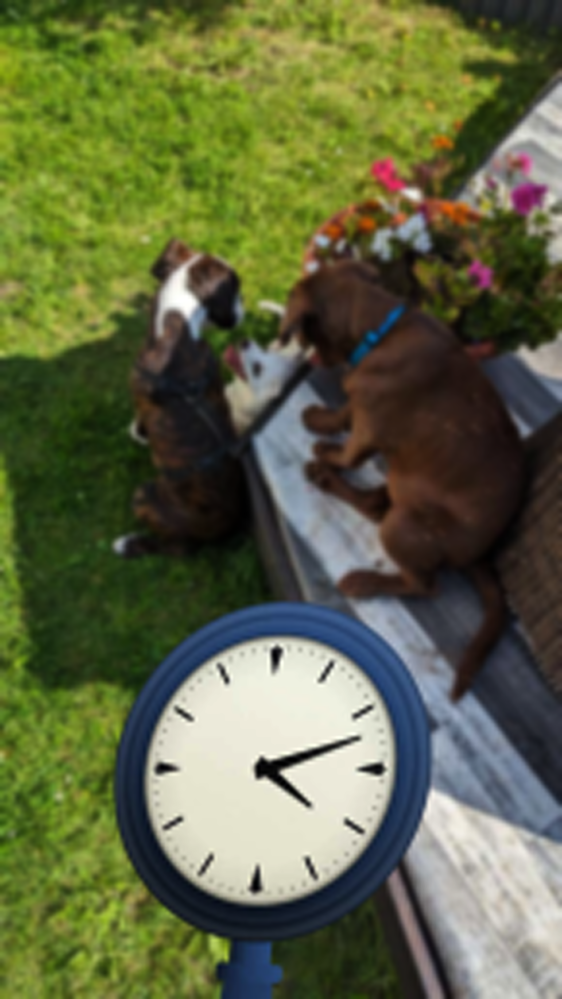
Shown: 4:12
